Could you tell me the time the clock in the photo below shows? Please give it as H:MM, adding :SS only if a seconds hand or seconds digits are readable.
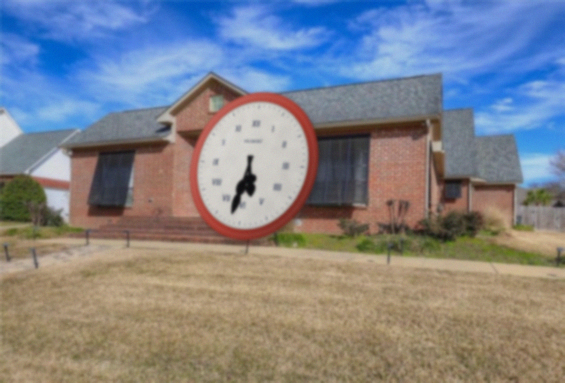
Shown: 5:32
